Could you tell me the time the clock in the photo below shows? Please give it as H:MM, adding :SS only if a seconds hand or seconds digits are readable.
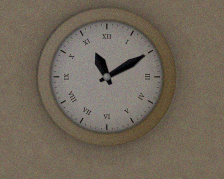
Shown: 11:10
